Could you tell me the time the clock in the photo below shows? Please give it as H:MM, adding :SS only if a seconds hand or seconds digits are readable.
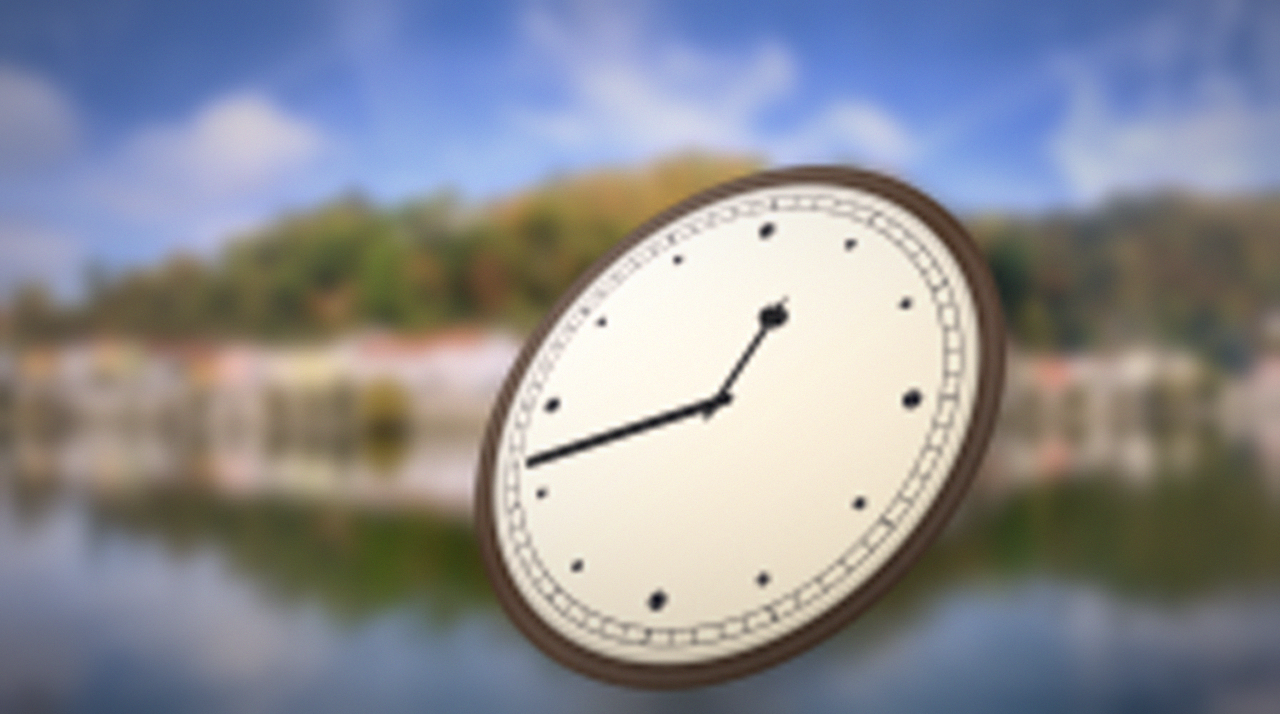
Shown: 12:42
